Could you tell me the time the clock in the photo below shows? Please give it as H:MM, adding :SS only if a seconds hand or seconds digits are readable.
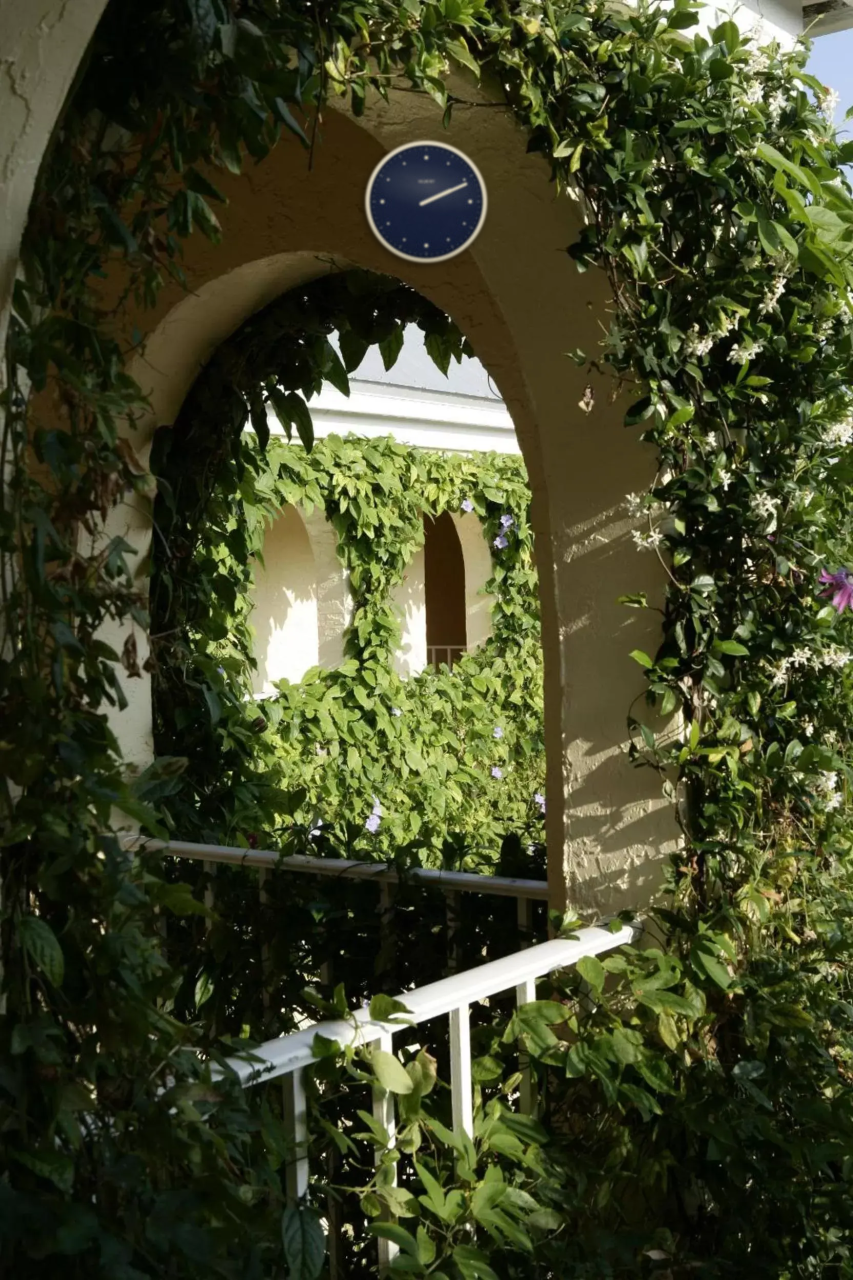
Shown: 2:11
